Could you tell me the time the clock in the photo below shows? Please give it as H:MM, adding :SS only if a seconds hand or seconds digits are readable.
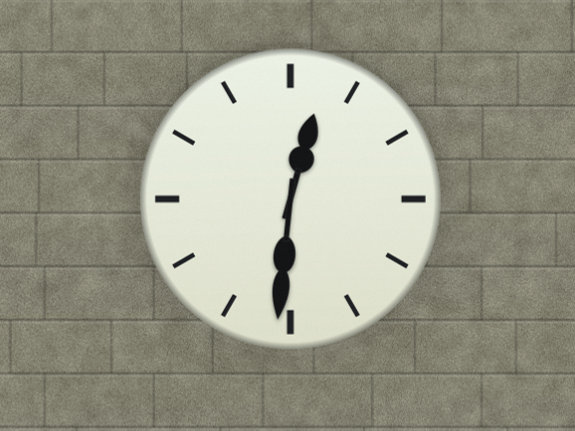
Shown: 12:31
